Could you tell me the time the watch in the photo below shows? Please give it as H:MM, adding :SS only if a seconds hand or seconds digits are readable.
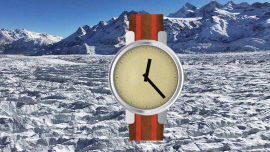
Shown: 12:23
